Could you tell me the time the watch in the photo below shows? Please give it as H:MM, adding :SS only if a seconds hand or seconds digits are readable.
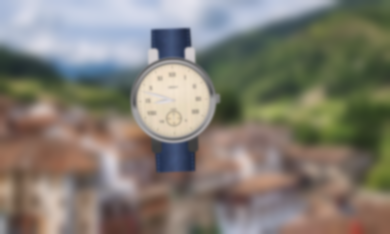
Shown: 8:48
